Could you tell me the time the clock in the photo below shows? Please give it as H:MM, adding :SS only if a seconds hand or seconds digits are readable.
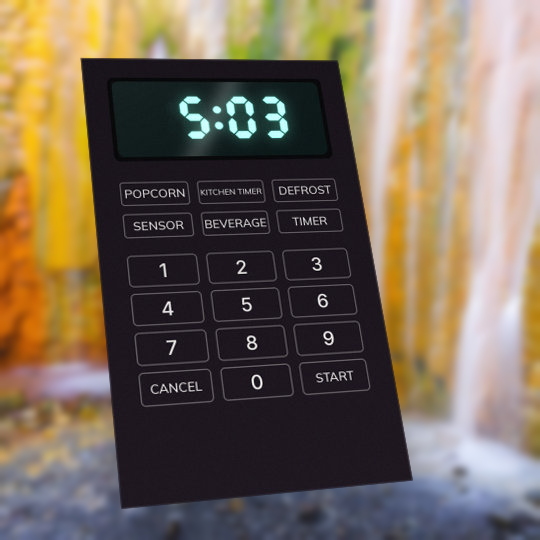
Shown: 5:03
